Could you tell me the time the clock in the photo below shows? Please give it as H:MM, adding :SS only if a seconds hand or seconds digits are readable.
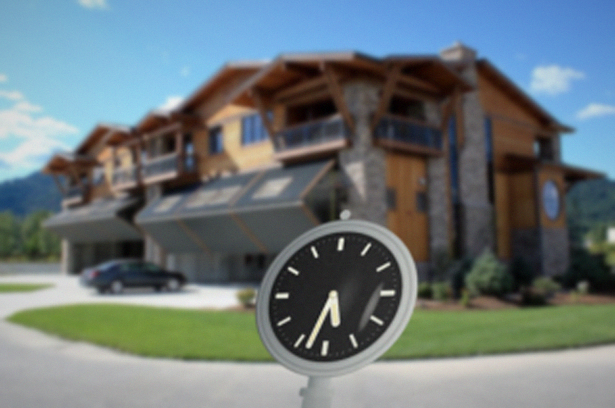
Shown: 5:33
